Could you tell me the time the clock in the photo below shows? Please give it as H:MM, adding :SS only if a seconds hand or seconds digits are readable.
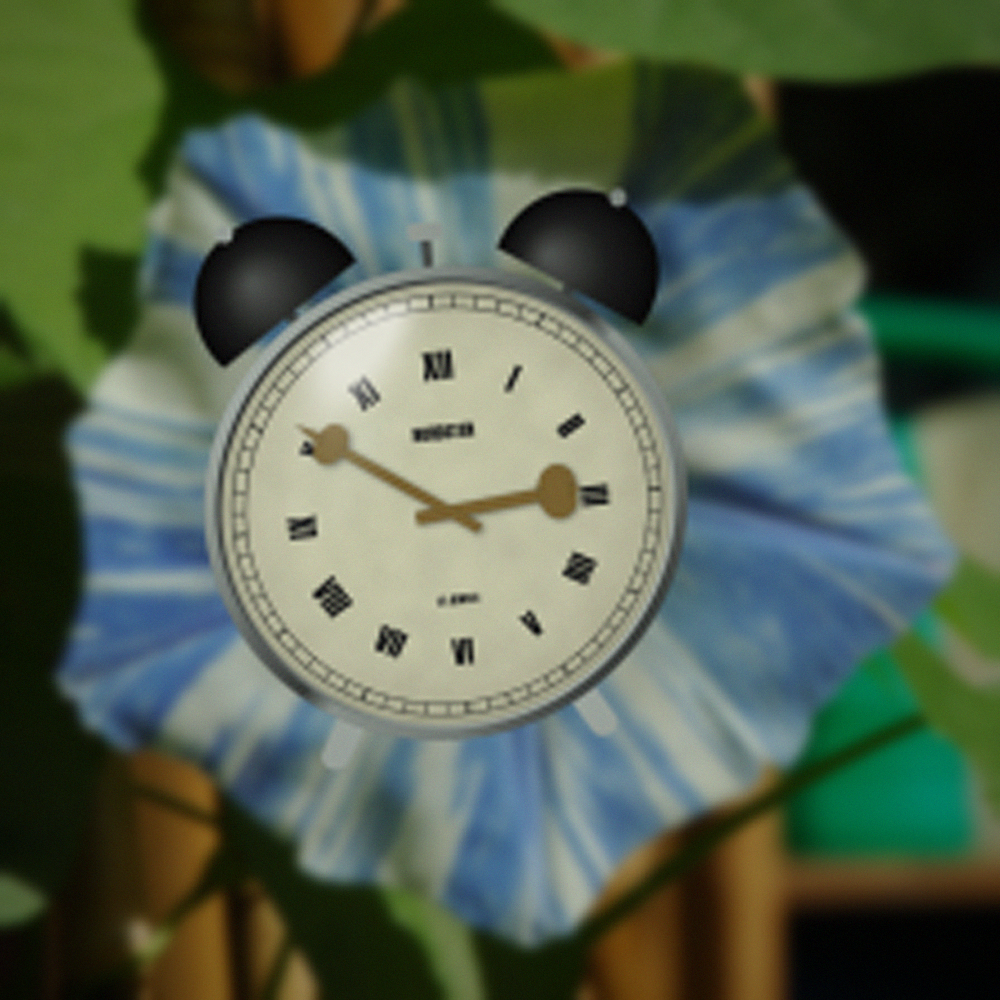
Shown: 2:51
